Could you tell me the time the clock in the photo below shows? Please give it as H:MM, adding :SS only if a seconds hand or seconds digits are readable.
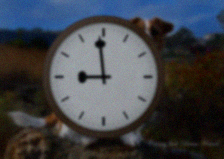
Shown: 8:59
